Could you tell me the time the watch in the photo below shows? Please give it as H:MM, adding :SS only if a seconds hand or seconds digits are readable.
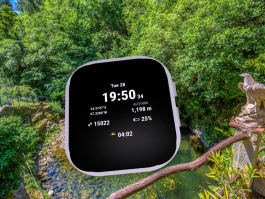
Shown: 19:50
